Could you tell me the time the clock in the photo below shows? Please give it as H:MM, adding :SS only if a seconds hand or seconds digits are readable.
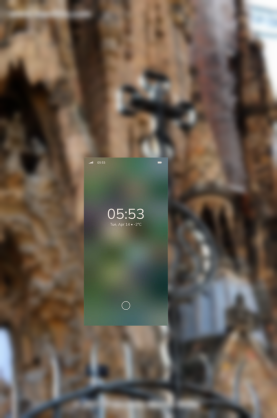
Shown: 5:53
